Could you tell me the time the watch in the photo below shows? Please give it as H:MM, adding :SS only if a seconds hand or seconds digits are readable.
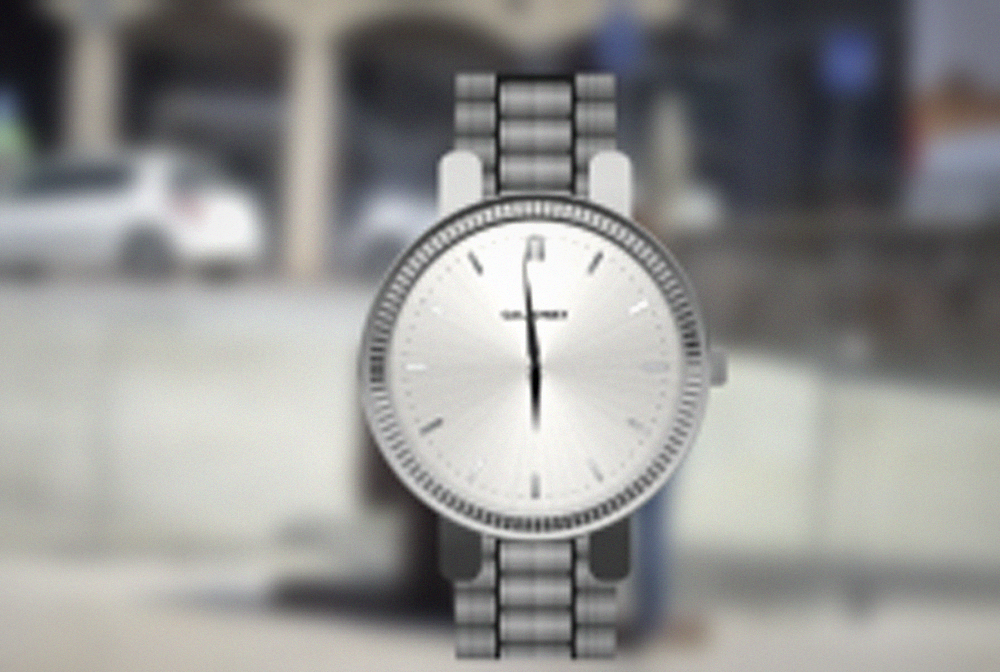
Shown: 5:59
